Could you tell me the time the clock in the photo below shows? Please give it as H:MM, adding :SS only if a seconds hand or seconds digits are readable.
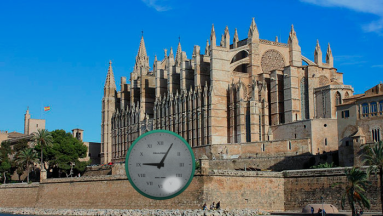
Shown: 9:05
